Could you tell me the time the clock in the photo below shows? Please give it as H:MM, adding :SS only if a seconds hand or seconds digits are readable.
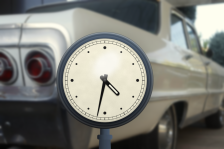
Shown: 4:32
